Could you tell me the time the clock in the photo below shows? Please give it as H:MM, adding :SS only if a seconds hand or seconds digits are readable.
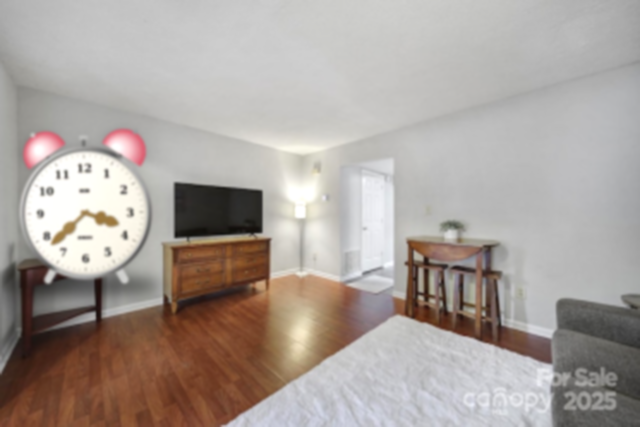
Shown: 3:38
